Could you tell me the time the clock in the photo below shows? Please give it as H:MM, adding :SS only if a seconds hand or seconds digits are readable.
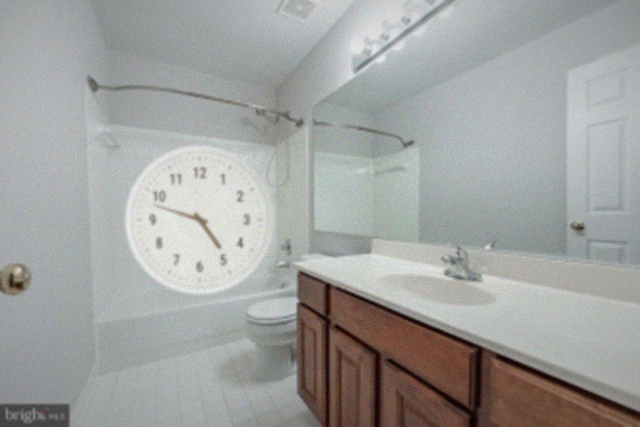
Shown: 4:48
